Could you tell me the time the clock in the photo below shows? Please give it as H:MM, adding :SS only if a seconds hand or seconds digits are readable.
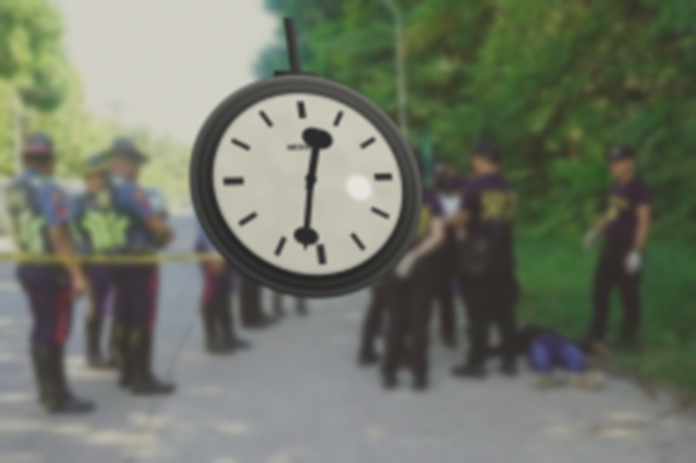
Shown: 12:32
